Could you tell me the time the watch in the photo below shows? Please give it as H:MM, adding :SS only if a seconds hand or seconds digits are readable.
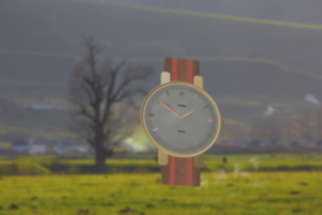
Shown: 1:51
